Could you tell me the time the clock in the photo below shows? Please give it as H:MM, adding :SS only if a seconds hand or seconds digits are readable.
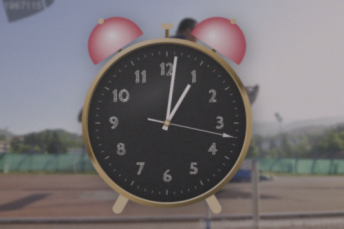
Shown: 1:01:17
